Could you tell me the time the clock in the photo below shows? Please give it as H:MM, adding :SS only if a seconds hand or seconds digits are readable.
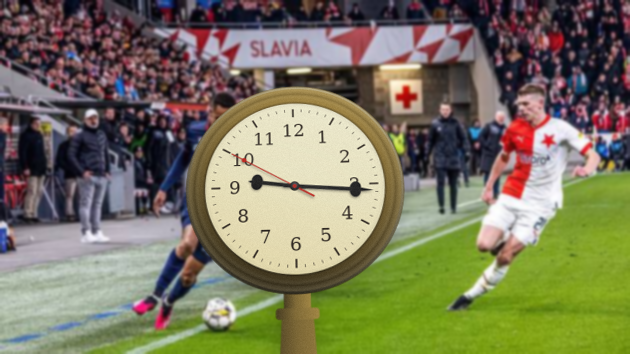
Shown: 9:15:50
